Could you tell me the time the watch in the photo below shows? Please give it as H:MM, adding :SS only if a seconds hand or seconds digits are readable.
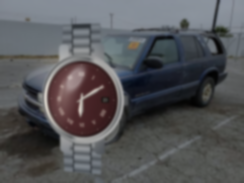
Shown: 6:10
